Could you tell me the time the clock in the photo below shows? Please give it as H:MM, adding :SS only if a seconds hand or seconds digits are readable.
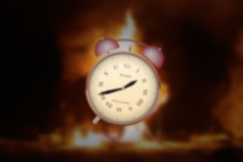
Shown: 1:41
